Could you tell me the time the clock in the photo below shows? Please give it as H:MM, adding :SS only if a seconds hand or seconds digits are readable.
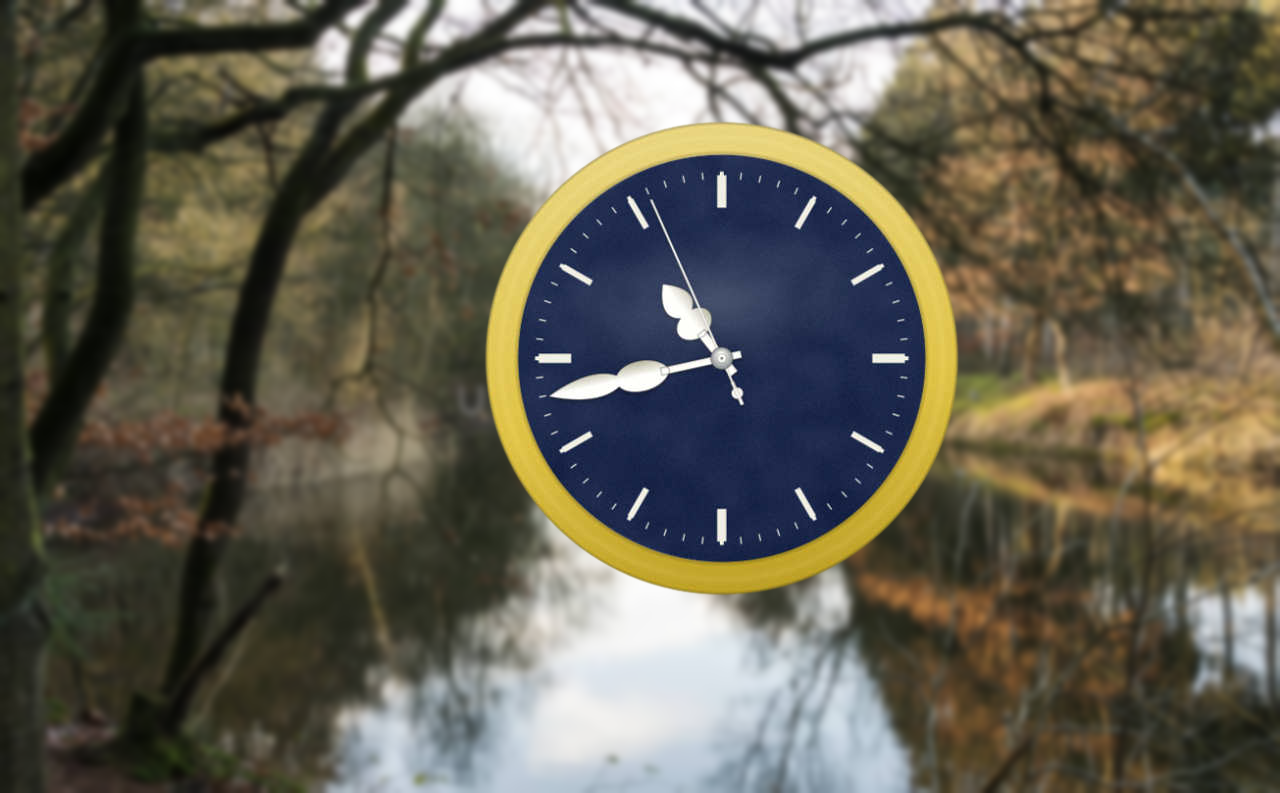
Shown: 10:42:56
